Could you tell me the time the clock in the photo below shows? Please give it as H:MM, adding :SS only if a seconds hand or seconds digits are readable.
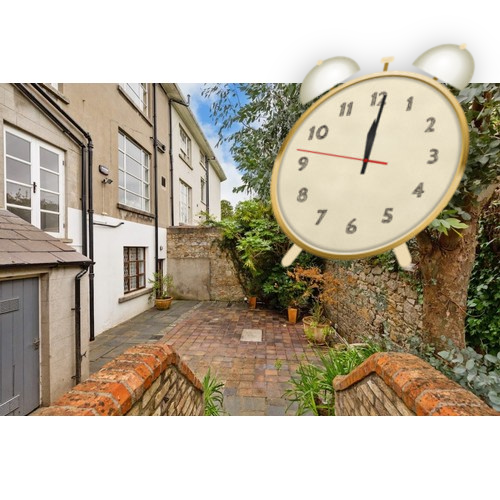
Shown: 12:00:47
